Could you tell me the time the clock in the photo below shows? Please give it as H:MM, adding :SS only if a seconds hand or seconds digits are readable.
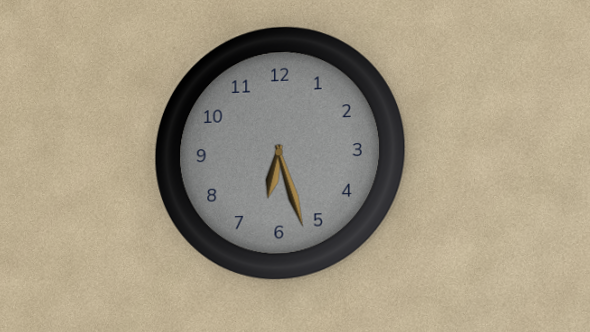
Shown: 6:27
